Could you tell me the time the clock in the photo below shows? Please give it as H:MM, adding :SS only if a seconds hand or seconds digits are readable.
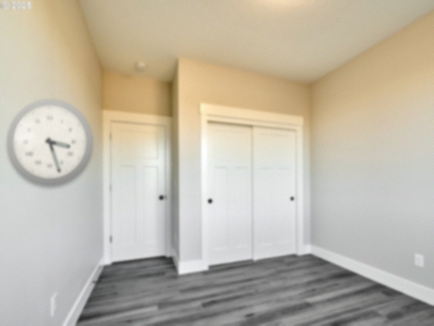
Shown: 3:27
